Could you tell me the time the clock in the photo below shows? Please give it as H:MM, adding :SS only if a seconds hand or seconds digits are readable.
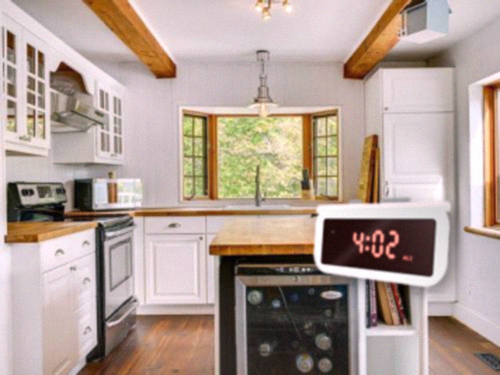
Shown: 4:02
